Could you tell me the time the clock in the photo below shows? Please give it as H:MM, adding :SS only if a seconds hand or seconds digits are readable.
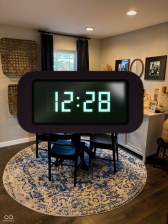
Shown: 12:28
